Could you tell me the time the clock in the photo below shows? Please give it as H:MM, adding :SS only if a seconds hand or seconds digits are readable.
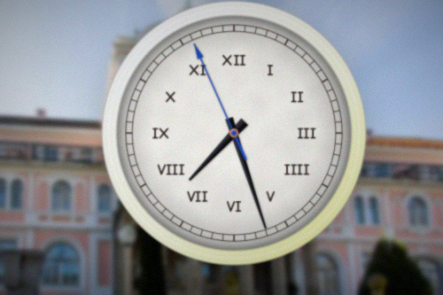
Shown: 7:26:56
